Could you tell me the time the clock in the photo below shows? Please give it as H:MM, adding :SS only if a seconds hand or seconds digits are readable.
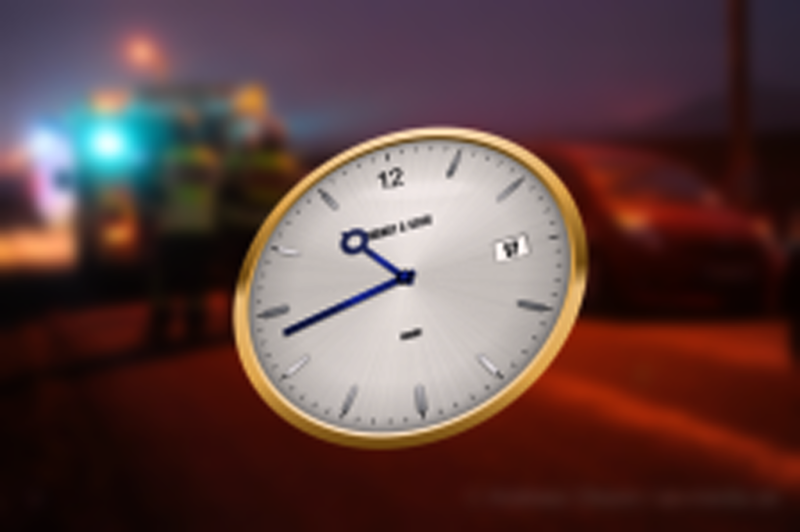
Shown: 10:43
